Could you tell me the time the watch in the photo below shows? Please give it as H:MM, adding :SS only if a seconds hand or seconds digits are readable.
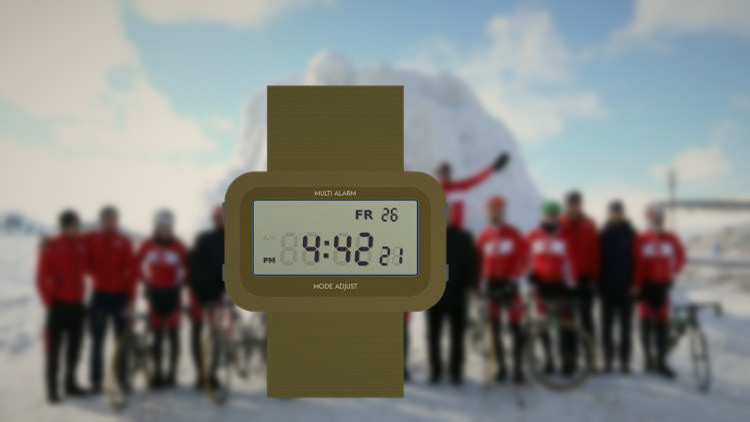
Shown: 4:42:21
